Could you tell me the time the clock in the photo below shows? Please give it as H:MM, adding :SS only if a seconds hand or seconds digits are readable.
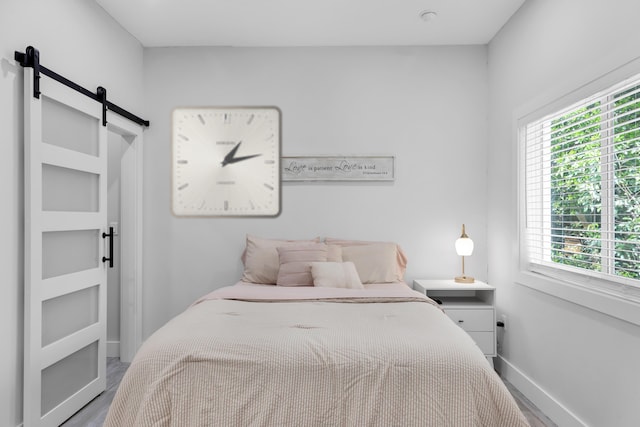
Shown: 1:13
